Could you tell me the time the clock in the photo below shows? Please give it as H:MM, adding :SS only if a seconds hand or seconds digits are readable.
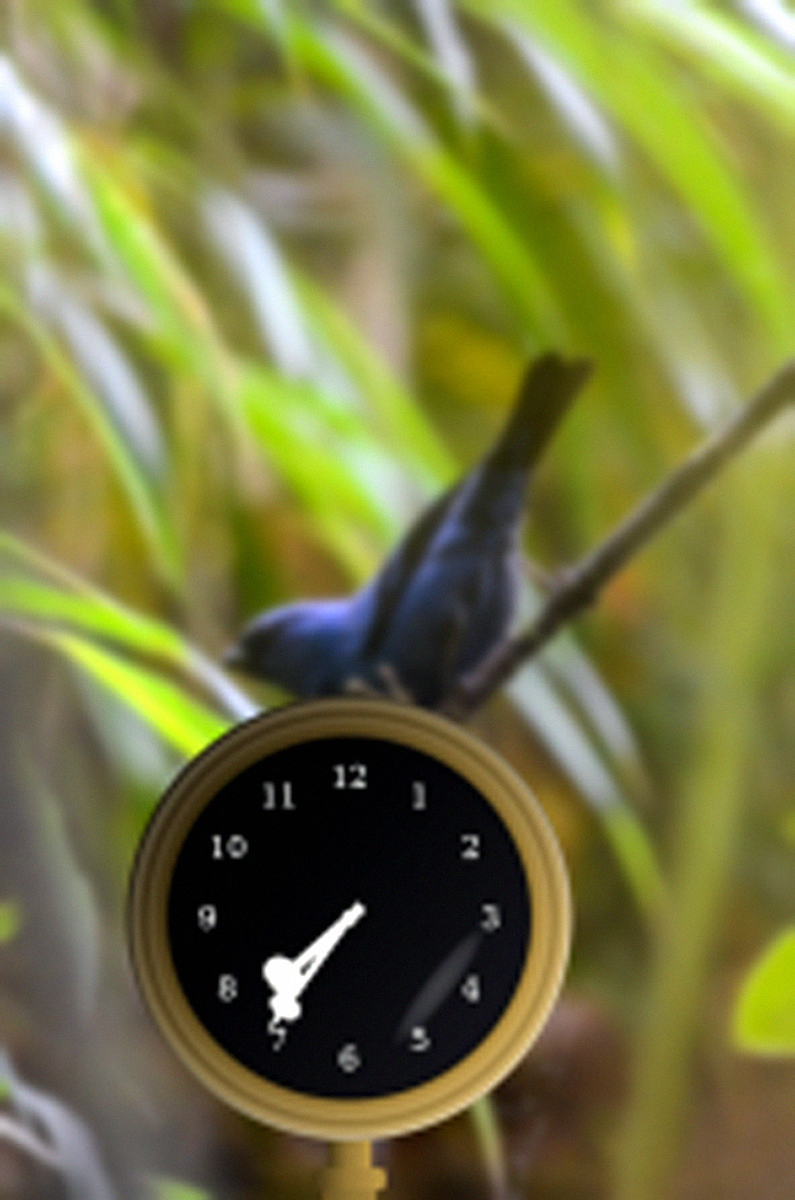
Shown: 7:36
